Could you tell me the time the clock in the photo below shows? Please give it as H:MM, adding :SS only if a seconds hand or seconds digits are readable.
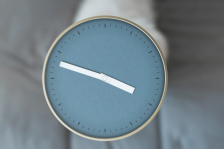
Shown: 3:48
